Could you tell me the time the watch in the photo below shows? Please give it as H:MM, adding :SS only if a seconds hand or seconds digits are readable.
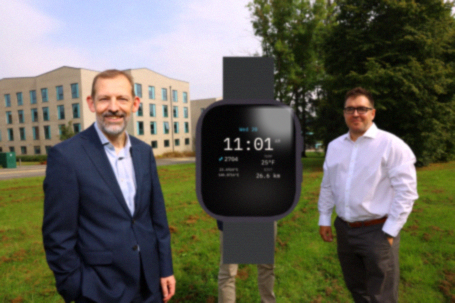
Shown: 11:01
